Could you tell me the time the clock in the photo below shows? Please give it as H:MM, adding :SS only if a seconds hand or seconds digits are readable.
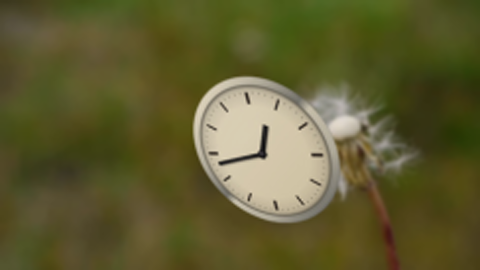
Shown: 12:43
